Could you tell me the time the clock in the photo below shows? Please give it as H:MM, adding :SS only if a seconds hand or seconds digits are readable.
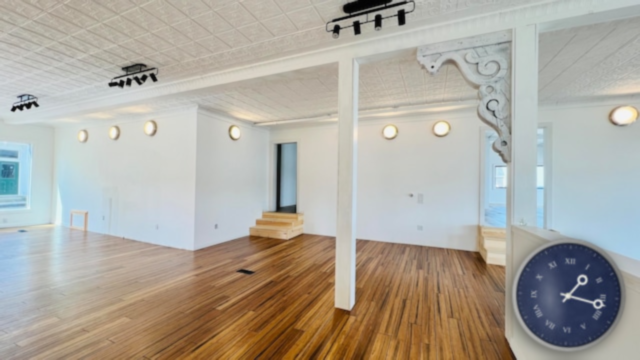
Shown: 1:17
